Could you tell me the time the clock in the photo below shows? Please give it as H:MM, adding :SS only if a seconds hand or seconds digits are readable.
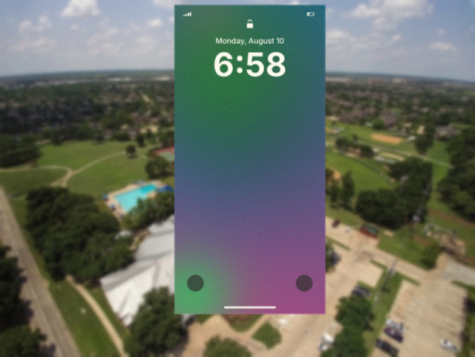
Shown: 6:58
